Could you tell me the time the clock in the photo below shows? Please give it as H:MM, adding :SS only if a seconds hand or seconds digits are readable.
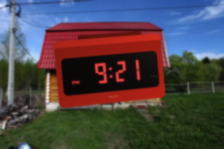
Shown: 9:21
